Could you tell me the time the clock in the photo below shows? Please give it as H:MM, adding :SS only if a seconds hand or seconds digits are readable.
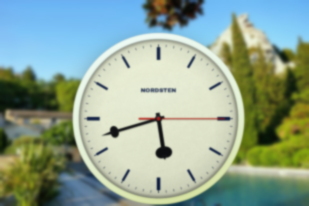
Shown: 5:42:15
